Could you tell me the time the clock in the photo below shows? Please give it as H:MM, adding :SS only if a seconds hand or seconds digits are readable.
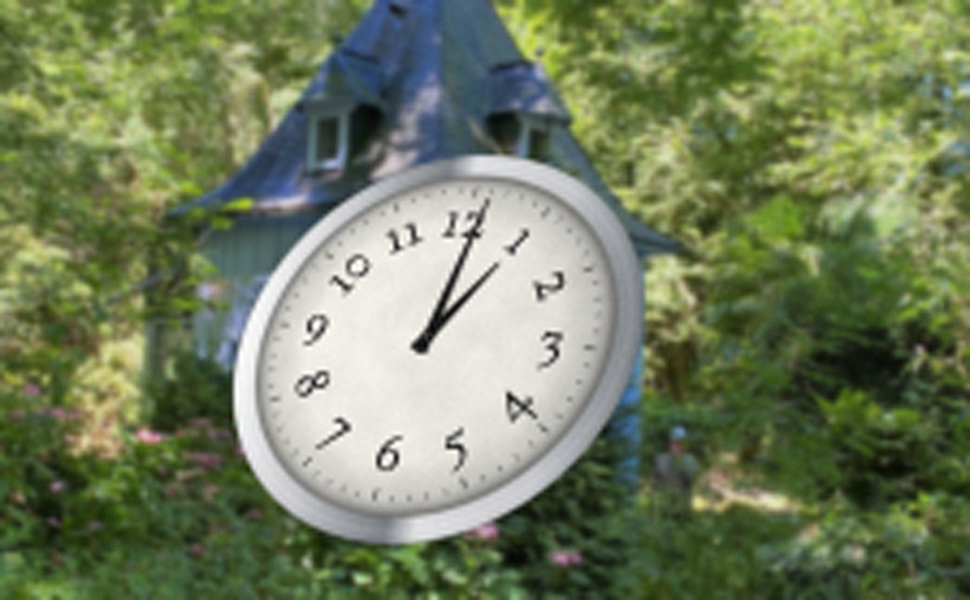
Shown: 1:01
